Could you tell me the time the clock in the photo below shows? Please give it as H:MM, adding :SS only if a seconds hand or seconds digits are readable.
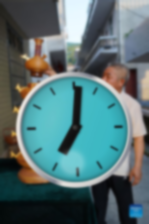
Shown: 7:01
